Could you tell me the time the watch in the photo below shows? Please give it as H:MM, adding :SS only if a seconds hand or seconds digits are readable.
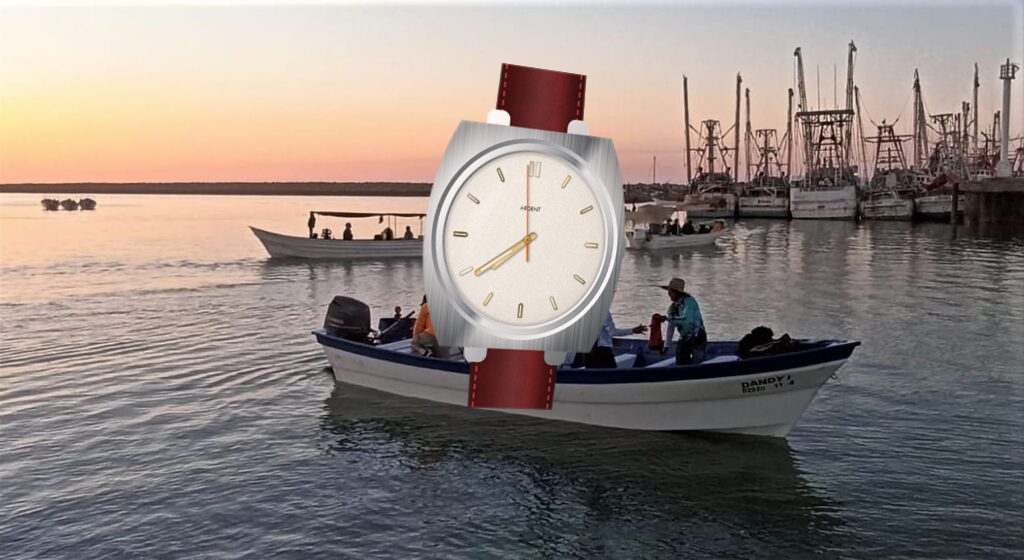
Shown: 7:38:59
